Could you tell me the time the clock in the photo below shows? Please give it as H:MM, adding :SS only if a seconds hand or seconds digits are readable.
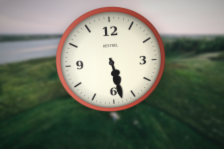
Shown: 5:28
